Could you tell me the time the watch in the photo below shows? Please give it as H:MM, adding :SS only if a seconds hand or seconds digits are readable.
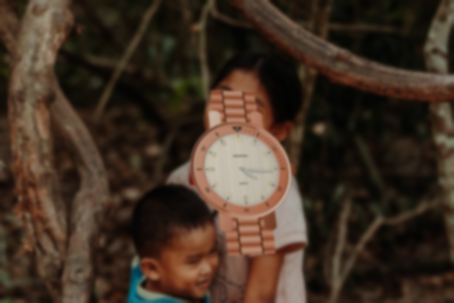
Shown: 4:16
